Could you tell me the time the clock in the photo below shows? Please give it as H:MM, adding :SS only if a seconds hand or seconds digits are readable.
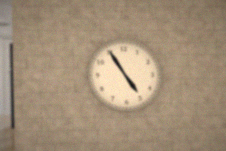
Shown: 4:55
